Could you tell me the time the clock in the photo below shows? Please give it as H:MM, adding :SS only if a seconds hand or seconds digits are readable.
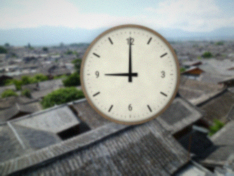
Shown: 9:00
